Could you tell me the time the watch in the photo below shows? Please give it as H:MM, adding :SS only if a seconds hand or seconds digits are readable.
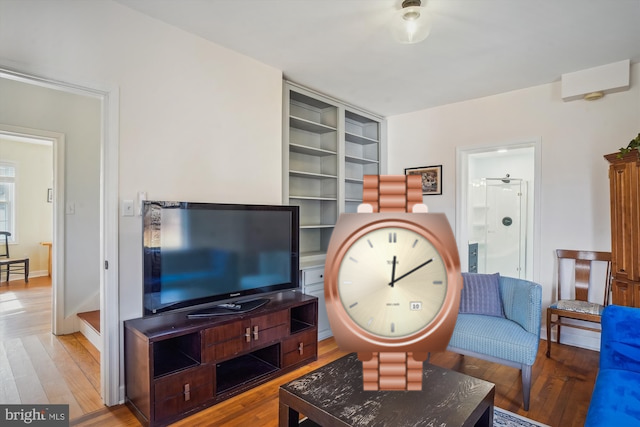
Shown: 12:10
